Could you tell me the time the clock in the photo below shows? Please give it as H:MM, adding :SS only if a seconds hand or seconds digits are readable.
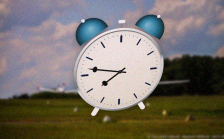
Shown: 7:47
